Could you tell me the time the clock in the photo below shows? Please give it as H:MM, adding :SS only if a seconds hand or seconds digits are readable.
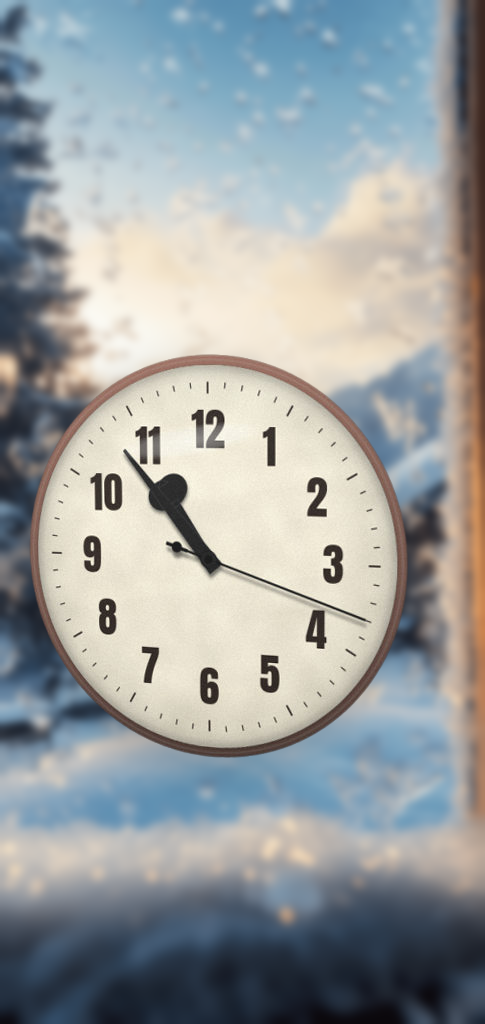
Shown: 10:53:18
